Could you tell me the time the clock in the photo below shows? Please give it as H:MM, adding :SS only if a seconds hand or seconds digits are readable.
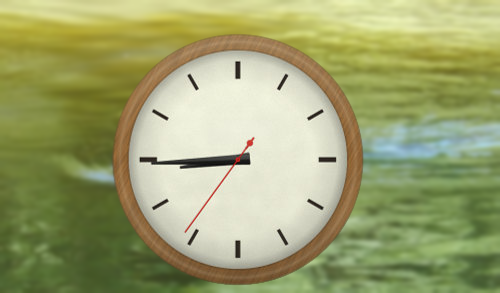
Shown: 8:44:36
